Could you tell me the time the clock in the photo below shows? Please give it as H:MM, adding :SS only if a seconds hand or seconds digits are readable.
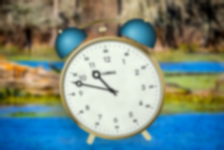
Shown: 10:48
